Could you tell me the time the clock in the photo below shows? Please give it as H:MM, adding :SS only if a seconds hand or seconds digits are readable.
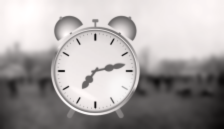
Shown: 7:13
